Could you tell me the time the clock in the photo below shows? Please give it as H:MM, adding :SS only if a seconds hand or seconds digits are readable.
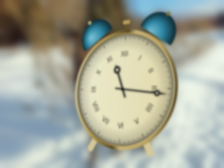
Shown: 11:16
